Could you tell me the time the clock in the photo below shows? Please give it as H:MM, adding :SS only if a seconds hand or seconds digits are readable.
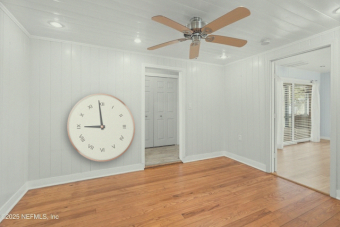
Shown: 8:59
